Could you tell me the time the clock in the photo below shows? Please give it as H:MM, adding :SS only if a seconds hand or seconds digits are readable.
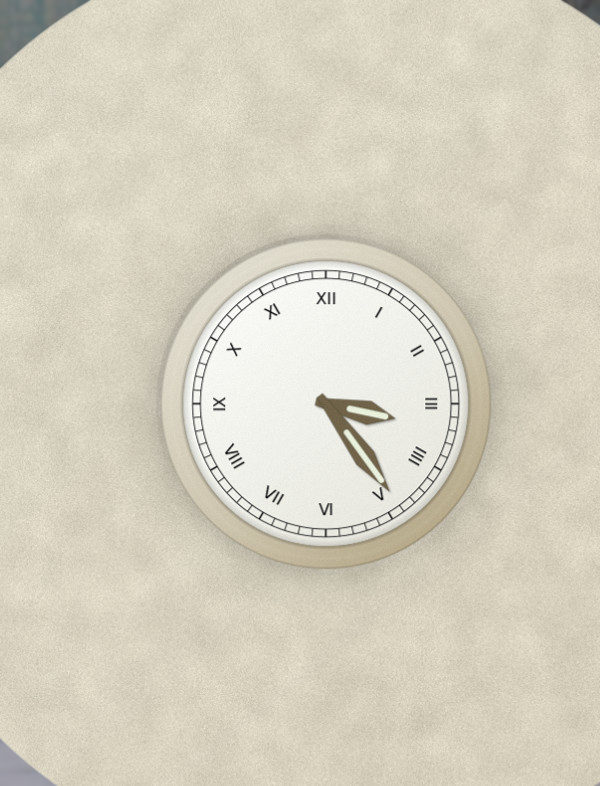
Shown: 3:24
